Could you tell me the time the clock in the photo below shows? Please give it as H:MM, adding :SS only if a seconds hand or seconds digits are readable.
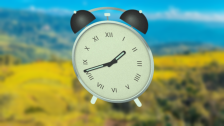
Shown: 1:42
